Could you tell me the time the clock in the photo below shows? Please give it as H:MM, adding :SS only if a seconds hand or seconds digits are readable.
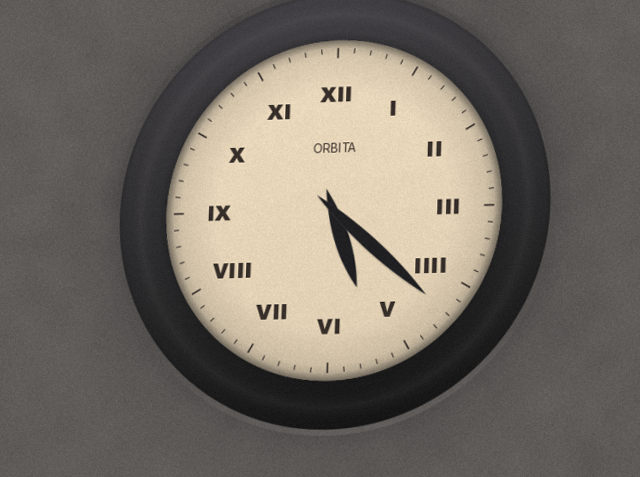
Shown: 5:22
